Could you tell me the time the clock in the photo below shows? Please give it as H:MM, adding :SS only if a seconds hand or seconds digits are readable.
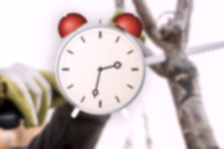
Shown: 2:32
